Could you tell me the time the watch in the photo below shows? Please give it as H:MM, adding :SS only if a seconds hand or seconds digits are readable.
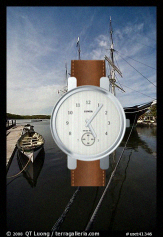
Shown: 5:06
